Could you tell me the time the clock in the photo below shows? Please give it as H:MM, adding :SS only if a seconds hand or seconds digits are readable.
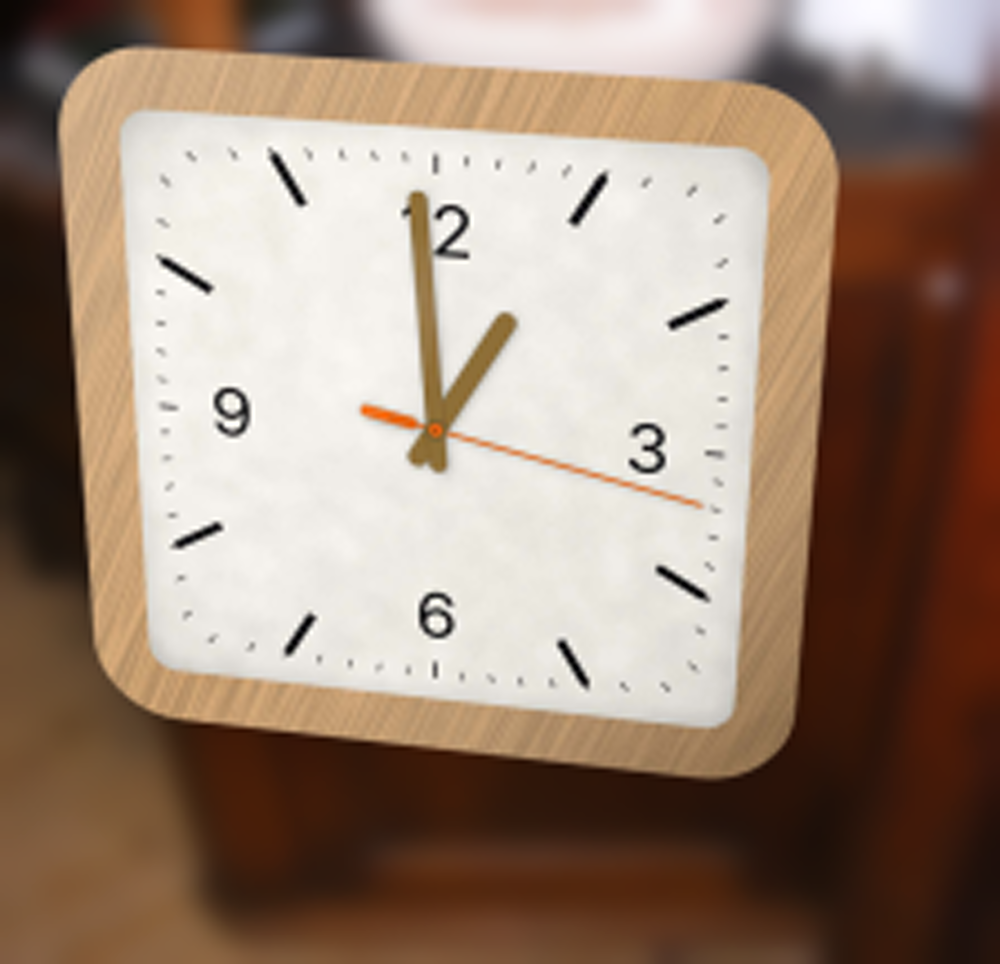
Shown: 12:59:17
